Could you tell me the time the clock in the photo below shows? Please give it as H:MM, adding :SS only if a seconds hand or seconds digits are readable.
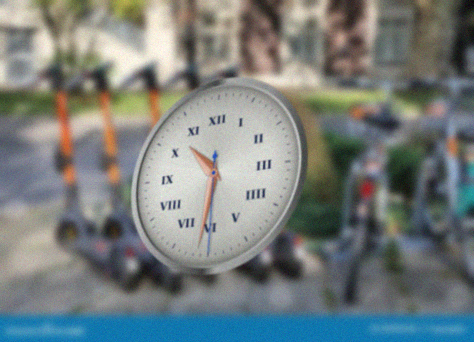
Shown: 10:31:30
